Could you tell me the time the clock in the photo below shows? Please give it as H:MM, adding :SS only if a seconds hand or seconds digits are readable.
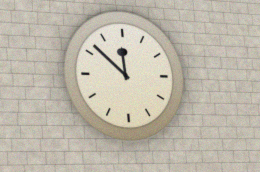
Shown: 11:52
